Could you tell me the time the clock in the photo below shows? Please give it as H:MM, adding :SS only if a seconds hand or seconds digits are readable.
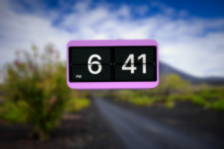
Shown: 6:41
